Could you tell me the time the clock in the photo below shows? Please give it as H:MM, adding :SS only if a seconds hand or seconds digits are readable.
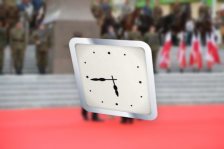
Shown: 5:44
